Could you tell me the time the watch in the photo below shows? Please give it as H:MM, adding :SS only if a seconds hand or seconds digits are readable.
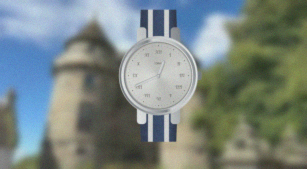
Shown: 12:41
